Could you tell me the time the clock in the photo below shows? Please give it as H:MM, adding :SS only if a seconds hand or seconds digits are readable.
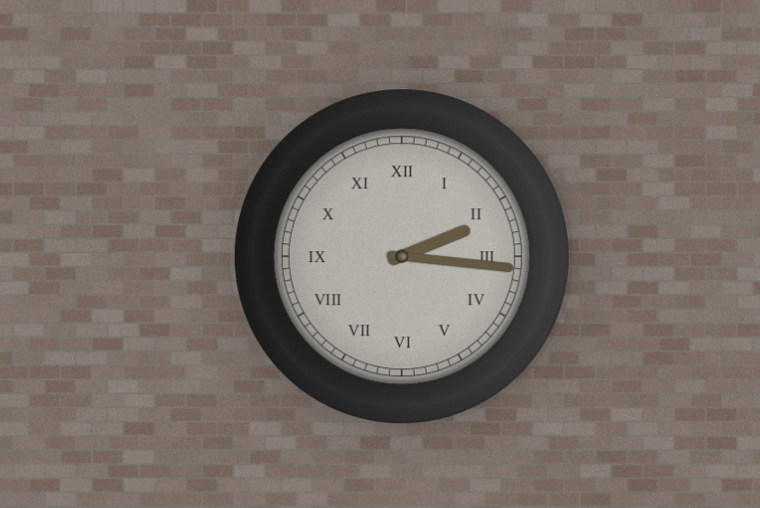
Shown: 2:16
